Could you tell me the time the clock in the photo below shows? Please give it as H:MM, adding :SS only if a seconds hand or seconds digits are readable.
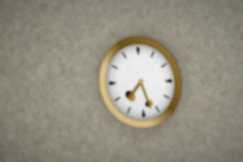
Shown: 7:27
